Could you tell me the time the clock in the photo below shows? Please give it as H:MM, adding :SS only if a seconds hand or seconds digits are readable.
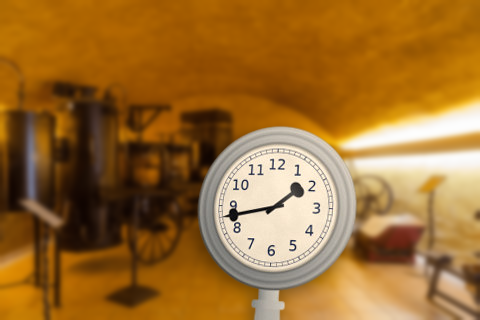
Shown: 1:43
